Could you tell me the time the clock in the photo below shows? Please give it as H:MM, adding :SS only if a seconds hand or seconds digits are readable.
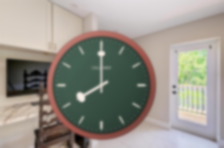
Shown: 8:00
